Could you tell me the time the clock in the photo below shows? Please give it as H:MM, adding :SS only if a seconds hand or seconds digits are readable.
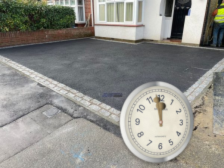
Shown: 11:58
